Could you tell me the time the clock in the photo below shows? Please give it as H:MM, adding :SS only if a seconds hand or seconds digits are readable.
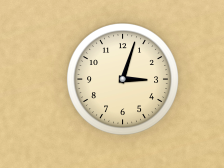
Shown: 3:03
